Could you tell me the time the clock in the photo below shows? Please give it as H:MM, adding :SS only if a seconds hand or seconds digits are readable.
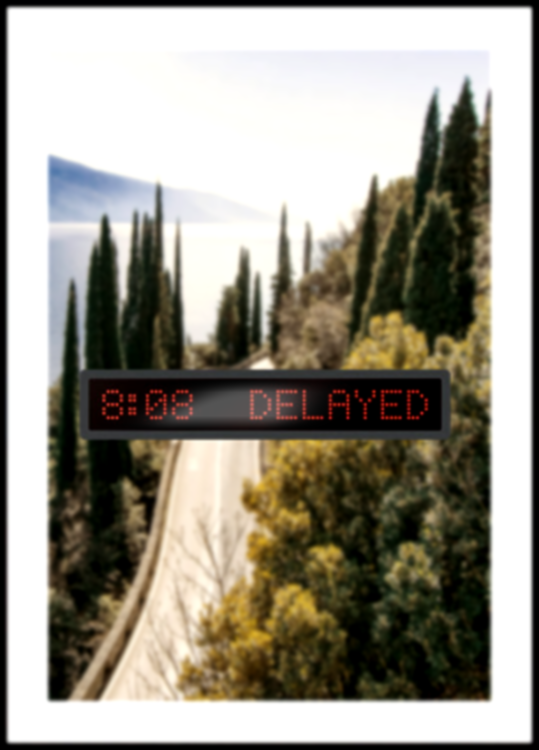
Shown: 8:08
